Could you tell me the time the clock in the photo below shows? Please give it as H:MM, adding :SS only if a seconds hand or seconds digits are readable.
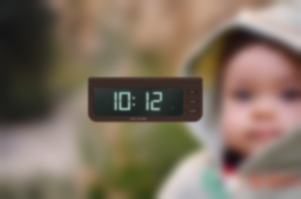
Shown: 10:12
